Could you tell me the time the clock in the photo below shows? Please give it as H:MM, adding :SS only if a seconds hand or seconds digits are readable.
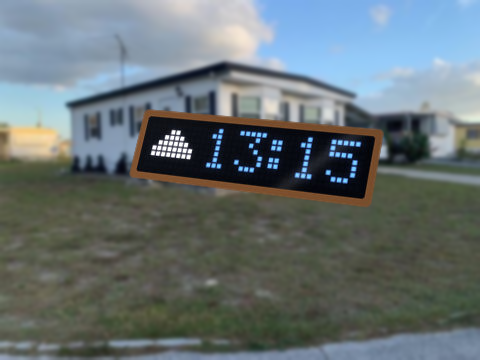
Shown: 13:15
